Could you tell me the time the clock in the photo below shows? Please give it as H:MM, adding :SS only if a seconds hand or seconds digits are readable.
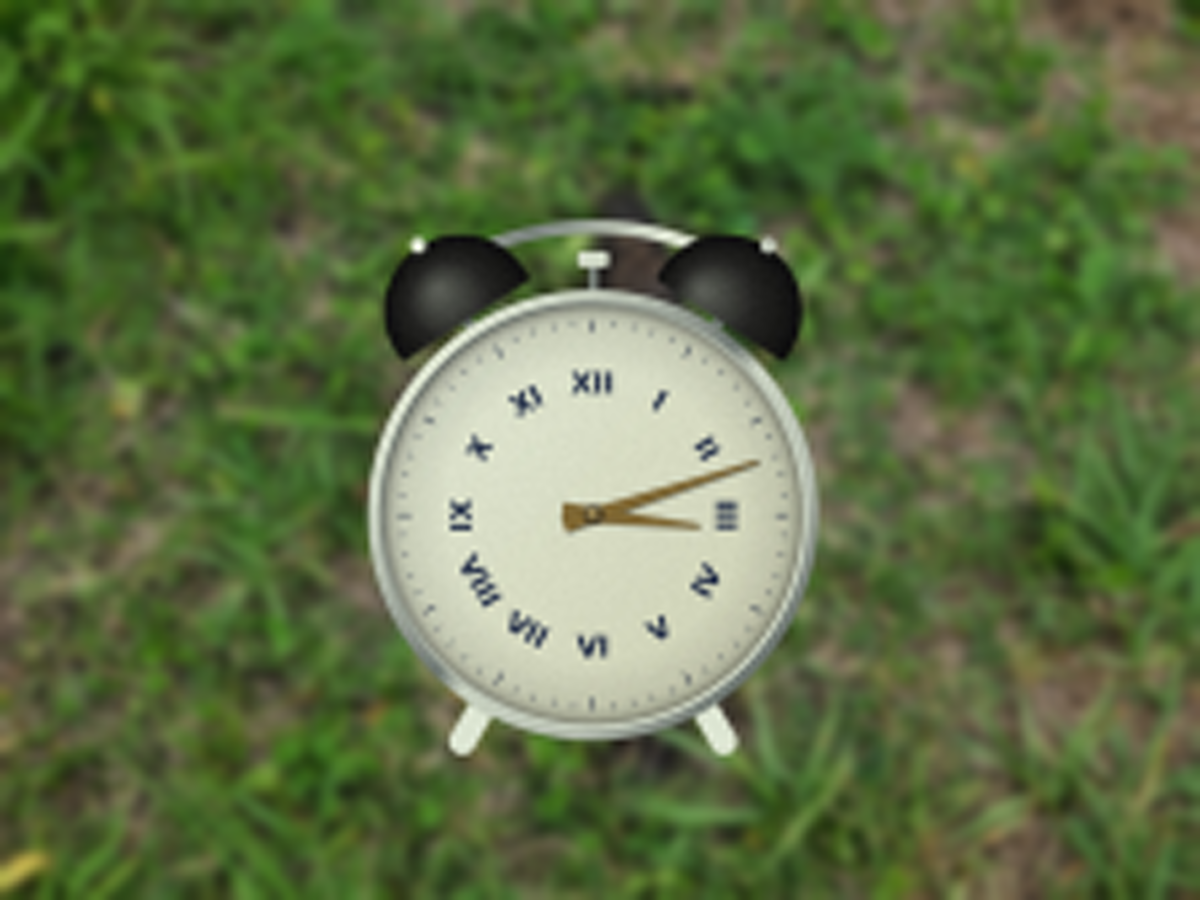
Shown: 3:12
